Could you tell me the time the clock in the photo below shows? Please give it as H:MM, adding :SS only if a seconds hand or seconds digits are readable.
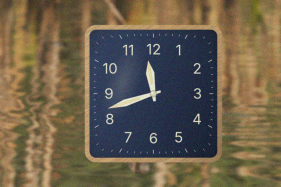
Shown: 11:42
